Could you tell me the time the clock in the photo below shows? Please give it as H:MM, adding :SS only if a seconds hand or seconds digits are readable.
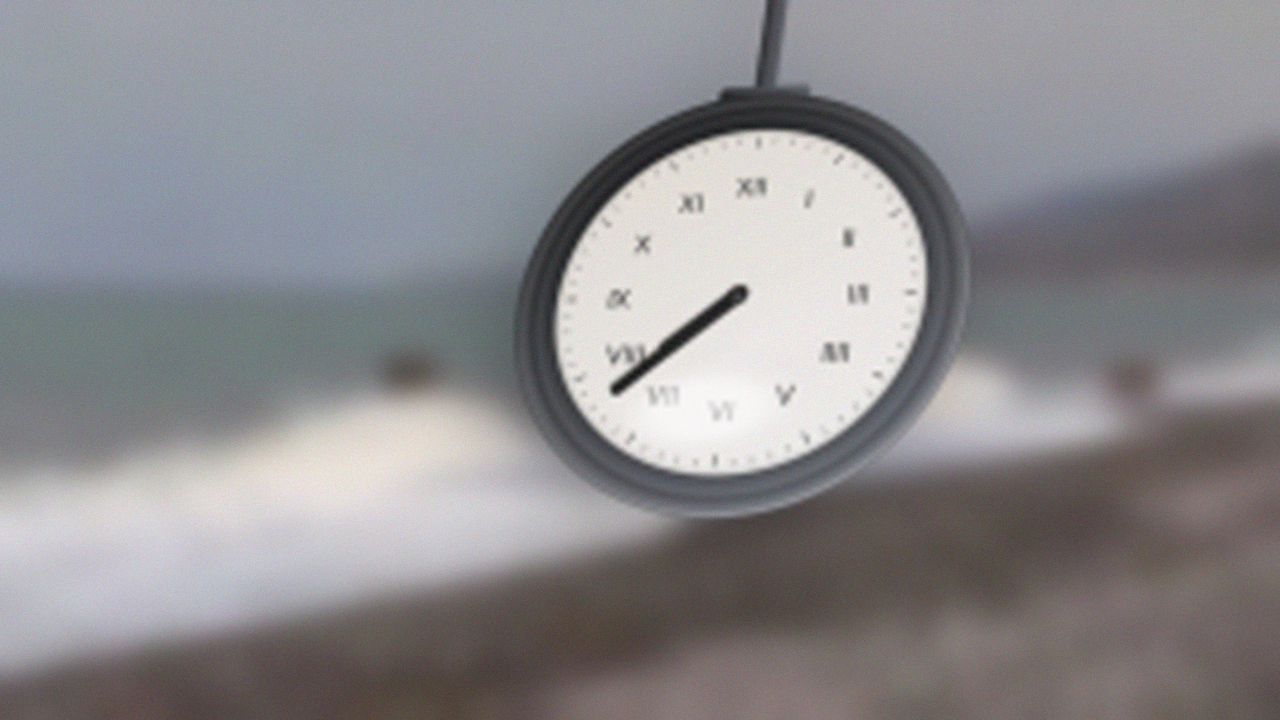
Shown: 7:38
